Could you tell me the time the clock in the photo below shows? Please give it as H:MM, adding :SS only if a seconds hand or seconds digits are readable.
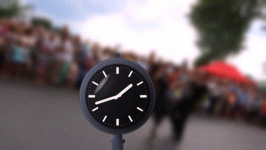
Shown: 1:42
